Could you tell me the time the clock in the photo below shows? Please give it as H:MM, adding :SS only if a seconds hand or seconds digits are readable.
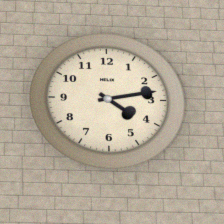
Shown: 4:13
